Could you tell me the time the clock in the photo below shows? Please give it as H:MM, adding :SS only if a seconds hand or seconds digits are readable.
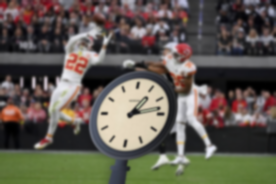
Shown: 1:13
